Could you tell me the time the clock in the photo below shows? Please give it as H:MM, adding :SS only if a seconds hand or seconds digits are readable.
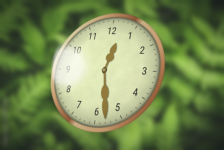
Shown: 12:28
